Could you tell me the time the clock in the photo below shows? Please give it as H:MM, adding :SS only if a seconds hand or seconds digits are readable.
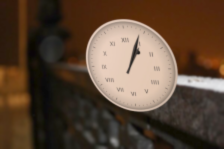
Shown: 1:04
